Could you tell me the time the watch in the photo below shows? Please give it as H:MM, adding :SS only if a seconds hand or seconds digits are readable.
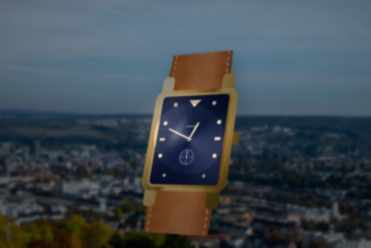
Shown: 12:49
